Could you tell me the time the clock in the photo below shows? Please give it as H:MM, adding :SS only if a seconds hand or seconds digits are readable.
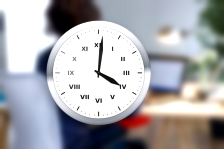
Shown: 4:01
